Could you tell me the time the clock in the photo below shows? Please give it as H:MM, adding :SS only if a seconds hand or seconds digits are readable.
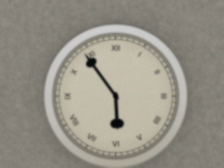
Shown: 5:54
